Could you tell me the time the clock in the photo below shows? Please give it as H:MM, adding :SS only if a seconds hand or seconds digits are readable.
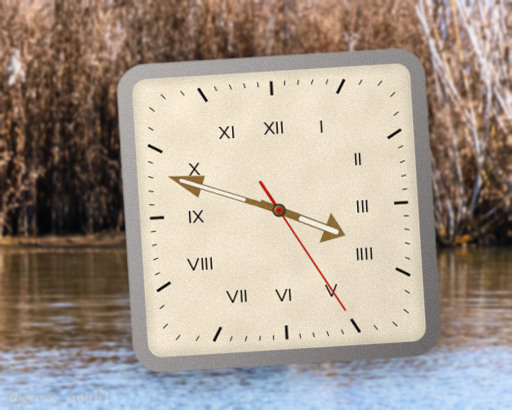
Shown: 3:48:25
